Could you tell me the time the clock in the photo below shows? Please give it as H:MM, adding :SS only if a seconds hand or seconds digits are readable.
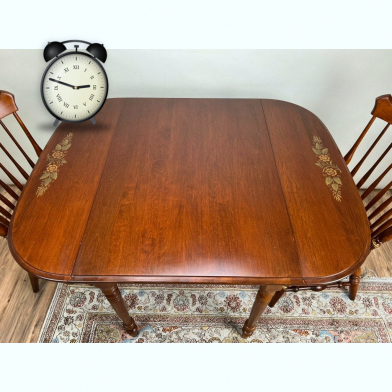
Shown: 2:48
